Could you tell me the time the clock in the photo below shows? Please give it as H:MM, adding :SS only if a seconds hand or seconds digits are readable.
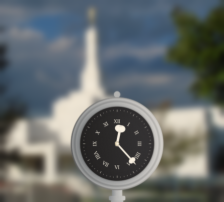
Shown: 12:23
